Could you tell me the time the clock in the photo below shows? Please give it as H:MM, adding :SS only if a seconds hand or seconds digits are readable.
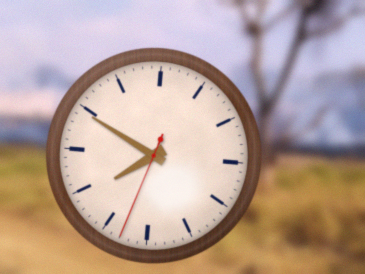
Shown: 7:49:33
